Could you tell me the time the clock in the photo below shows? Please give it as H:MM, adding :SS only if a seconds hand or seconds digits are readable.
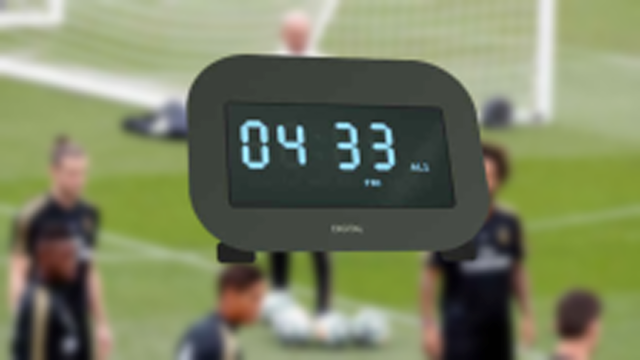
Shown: 4:33
